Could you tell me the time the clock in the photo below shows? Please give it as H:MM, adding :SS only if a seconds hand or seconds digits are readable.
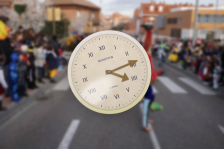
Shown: 4:14
